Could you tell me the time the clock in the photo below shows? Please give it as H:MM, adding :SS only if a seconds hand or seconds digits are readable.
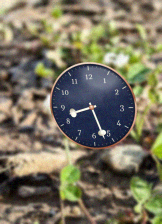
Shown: 8:27
